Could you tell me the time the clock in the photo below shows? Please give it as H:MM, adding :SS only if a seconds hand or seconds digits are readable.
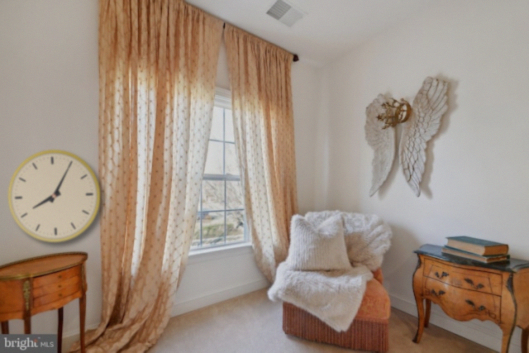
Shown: 8:05
